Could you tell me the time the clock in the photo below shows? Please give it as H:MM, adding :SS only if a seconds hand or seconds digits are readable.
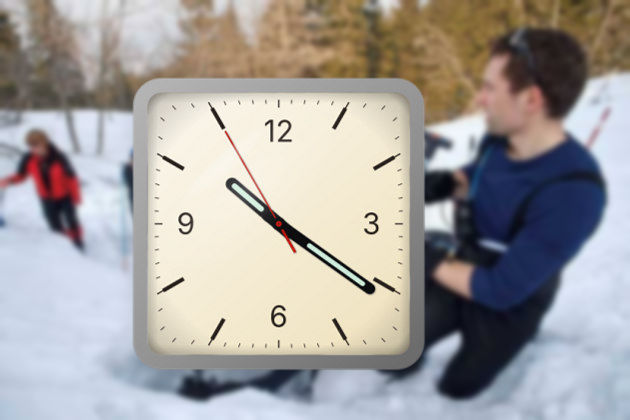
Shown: 10:20:55
